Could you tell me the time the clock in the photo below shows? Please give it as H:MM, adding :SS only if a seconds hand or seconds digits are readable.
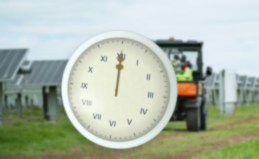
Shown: 12:00
